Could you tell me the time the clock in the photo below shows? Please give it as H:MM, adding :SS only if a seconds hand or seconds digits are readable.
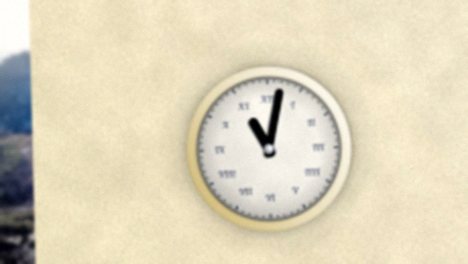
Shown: 11:02
